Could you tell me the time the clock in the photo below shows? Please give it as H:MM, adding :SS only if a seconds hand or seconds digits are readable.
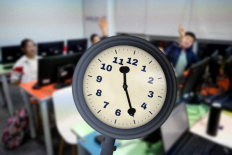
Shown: 11:25
